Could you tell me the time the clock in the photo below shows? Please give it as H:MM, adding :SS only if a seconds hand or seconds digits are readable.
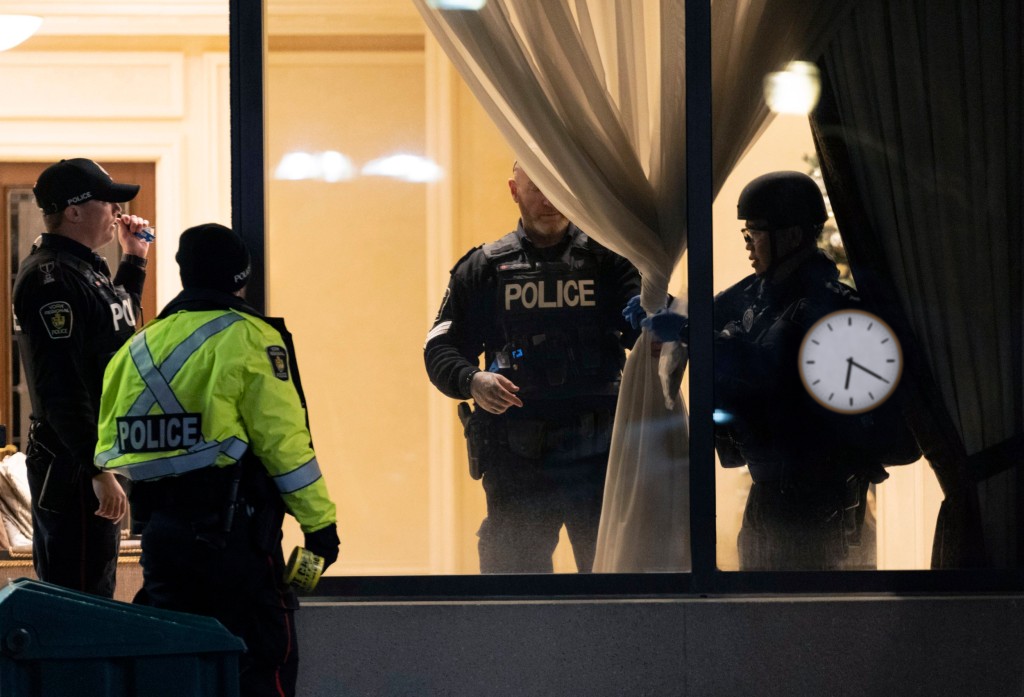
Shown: 6:20
